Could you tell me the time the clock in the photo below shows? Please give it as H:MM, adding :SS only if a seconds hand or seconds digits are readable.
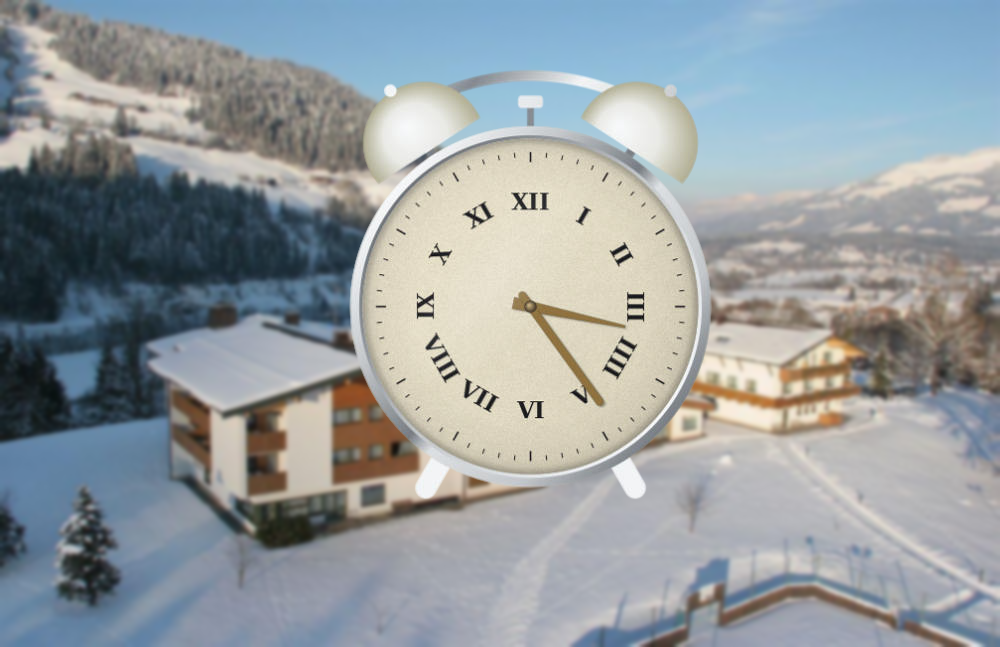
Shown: 3:24
